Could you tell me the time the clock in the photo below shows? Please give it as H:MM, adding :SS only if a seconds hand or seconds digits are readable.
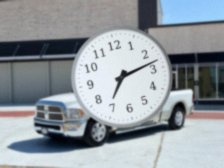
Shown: 7:13
